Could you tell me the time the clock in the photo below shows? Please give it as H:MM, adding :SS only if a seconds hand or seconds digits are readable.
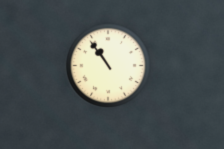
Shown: 10:54
